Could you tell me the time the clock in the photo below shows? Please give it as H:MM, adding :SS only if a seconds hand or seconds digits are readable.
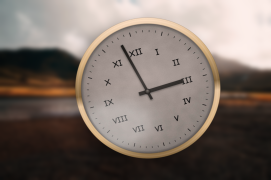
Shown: 2:58
